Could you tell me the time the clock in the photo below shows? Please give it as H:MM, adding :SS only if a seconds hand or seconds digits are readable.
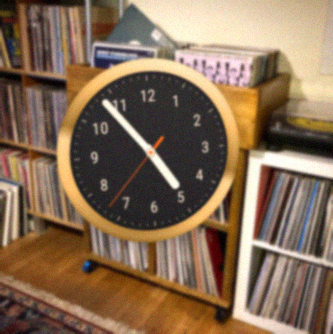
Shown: 4:53:37
